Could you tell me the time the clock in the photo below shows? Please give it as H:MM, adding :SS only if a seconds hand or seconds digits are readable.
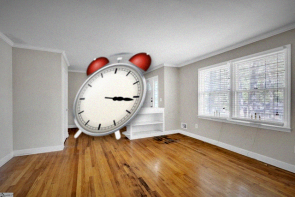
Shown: 3:16
